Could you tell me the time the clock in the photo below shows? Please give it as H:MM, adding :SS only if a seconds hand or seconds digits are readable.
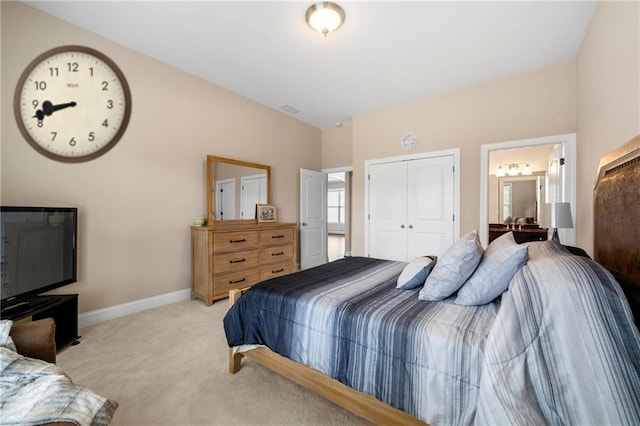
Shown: 8:42
